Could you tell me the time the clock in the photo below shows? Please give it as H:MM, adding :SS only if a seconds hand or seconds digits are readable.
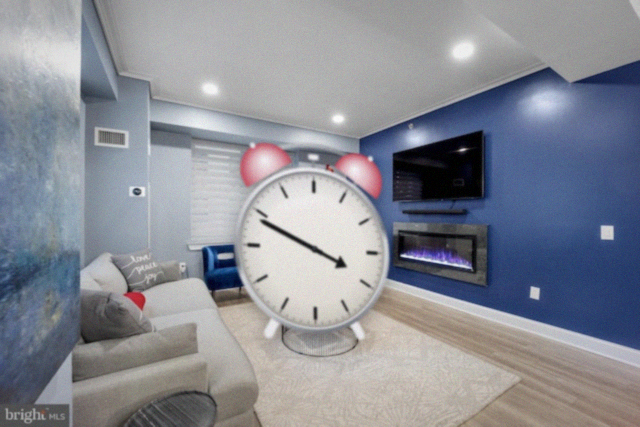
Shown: 3:49
